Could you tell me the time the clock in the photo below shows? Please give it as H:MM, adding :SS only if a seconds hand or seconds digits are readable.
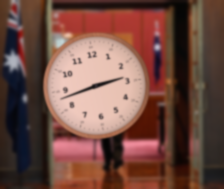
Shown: 2:43
